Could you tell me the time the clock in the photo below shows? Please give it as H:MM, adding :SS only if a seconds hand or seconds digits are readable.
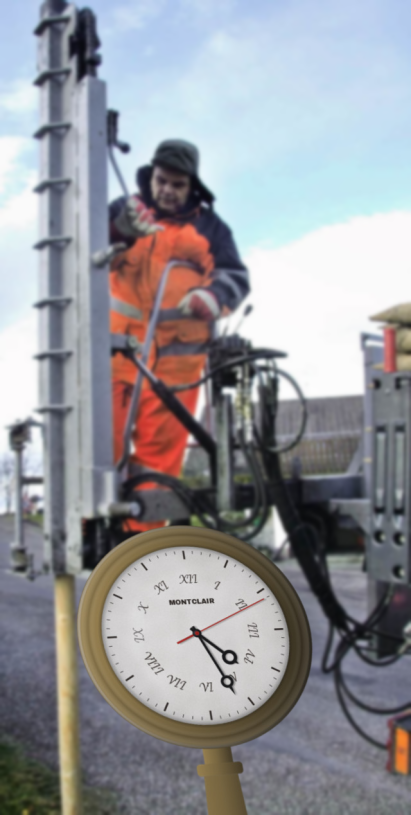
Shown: 4:26:11
